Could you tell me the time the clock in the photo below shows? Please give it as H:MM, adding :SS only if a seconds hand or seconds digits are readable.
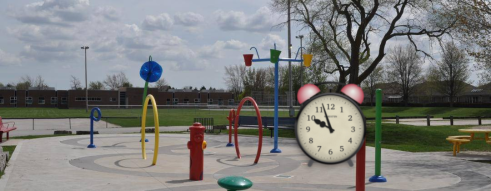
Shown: 9:57
